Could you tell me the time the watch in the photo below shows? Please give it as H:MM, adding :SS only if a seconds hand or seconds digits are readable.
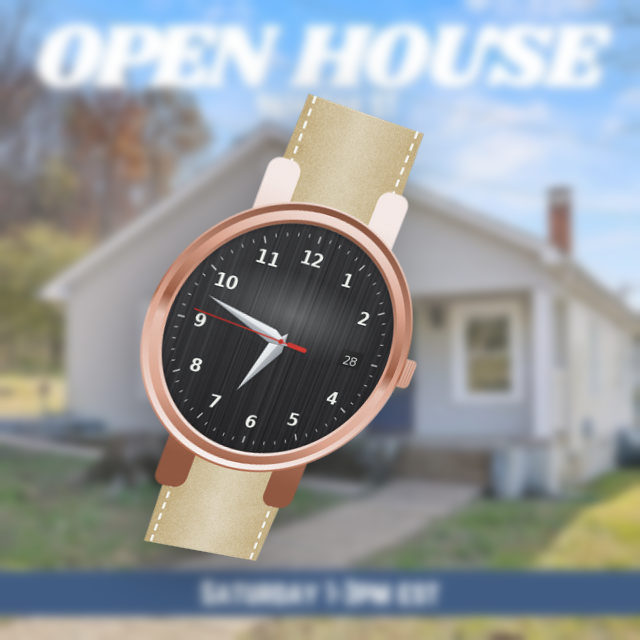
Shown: 6:47:46
